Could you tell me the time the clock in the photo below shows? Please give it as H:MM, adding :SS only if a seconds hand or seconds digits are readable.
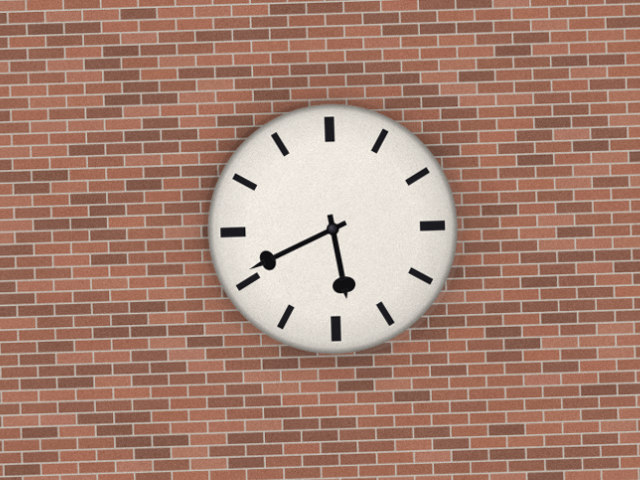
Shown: 5:41
